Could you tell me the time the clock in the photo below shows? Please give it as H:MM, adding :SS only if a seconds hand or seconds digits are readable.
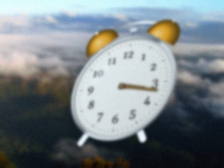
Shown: 3:17
